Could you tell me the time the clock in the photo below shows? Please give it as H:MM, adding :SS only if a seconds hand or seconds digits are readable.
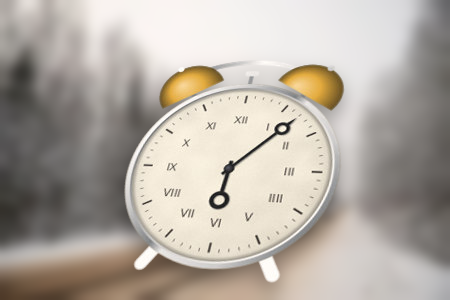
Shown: 6:07
